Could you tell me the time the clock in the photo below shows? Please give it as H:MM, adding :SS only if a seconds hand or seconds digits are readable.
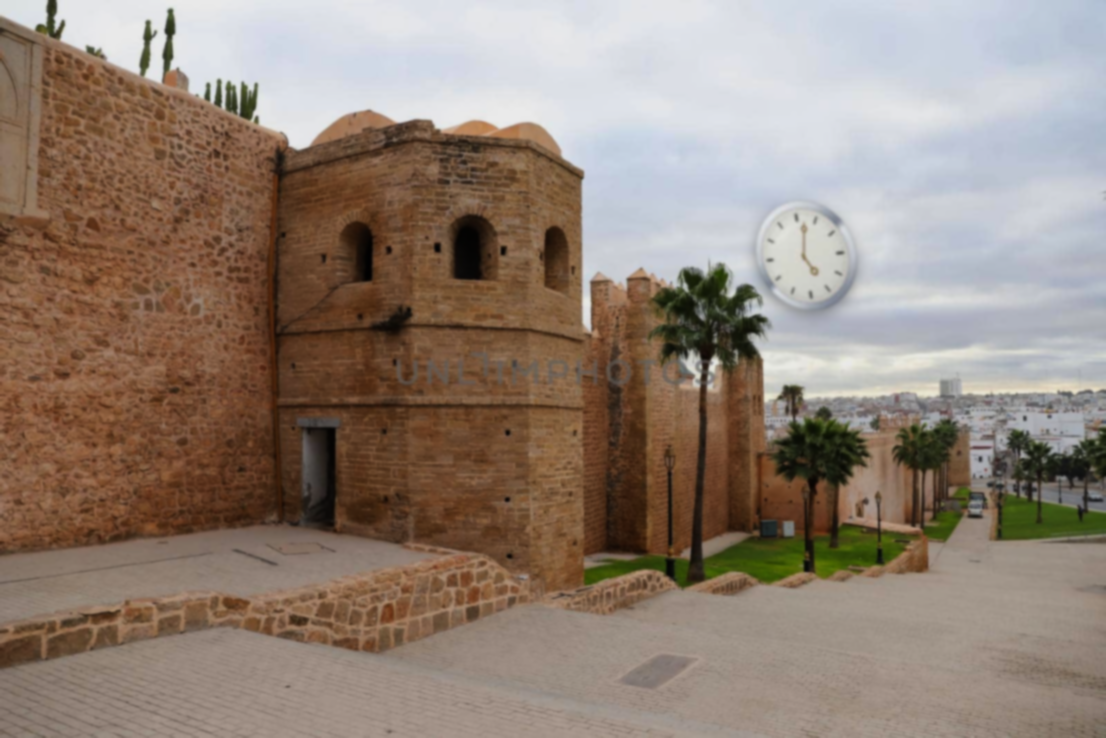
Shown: 5:02
